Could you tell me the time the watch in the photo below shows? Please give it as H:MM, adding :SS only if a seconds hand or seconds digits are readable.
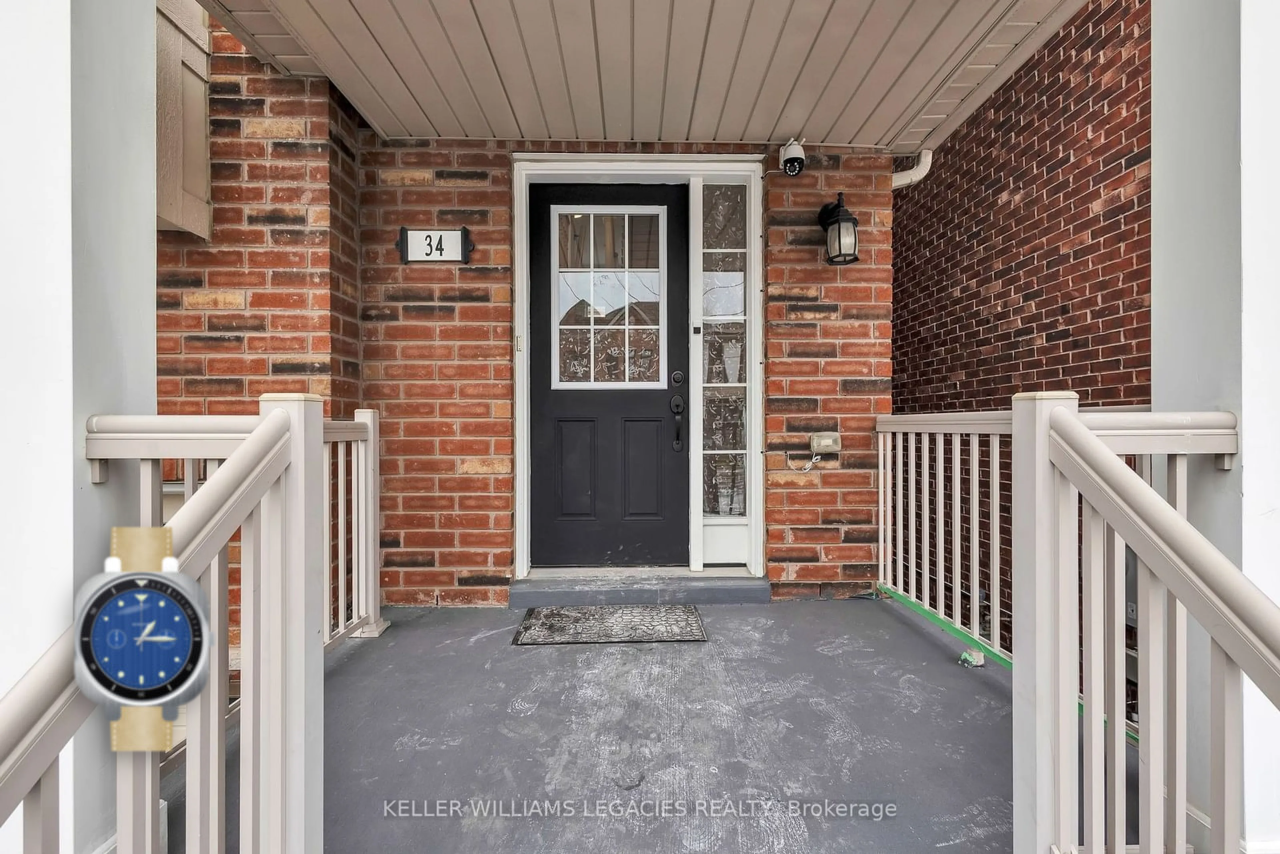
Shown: 1:15
